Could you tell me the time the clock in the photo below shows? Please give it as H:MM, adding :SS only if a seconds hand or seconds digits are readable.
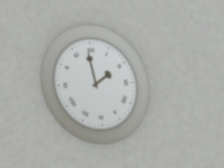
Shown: 1:59
